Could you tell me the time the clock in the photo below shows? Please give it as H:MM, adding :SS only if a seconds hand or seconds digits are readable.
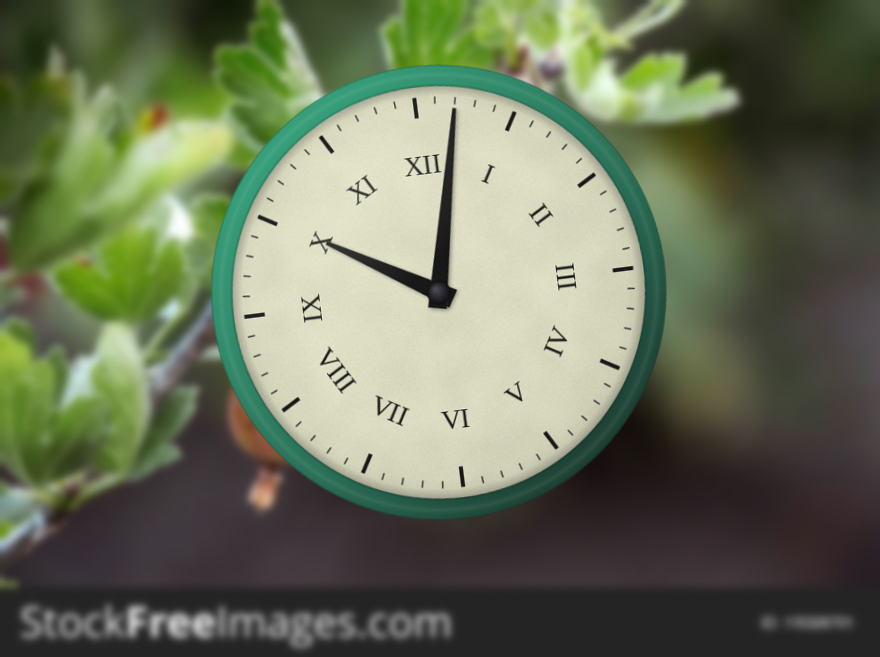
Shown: 10:02
